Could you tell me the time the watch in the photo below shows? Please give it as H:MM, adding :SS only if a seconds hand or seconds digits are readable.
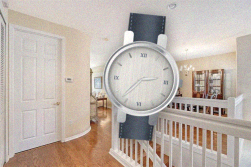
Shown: 2:37
